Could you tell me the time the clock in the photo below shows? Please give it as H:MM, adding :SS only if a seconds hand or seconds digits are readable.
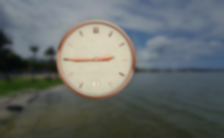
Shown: 2:45
